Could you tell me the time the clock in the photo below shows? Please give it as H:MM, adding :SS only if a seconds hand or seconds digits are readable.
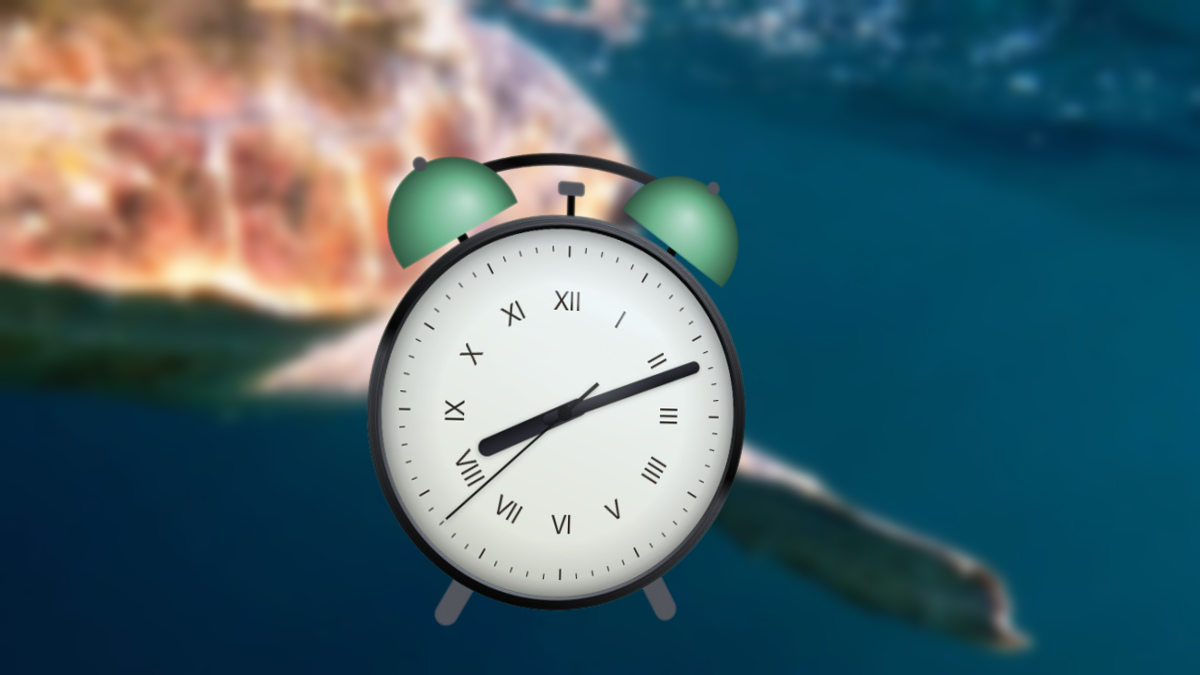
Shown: 8:11:38
